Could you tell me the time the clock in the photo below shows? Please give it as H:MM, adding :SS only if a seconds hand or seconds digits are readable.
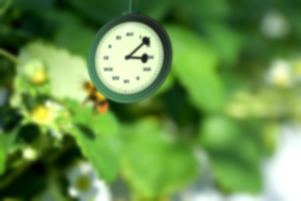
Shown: 3:08
